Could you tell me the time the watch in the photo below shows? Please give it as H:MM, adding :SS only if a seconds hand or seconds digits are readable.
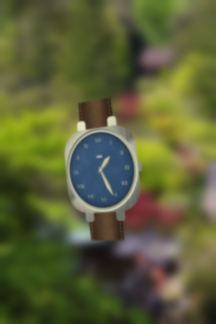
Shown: 1:26
